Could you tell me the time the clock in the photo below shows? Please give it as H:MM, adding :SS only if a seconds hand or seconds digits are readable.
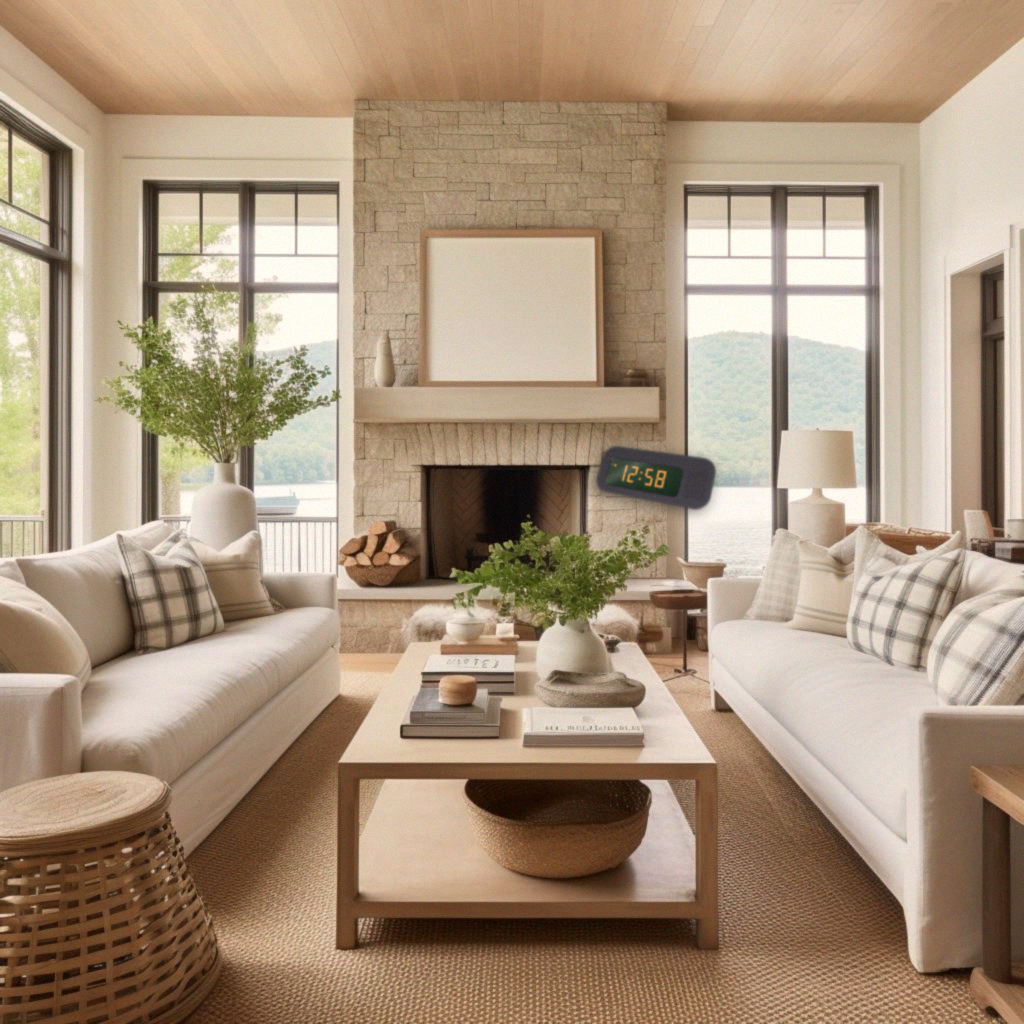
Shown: 12:58
